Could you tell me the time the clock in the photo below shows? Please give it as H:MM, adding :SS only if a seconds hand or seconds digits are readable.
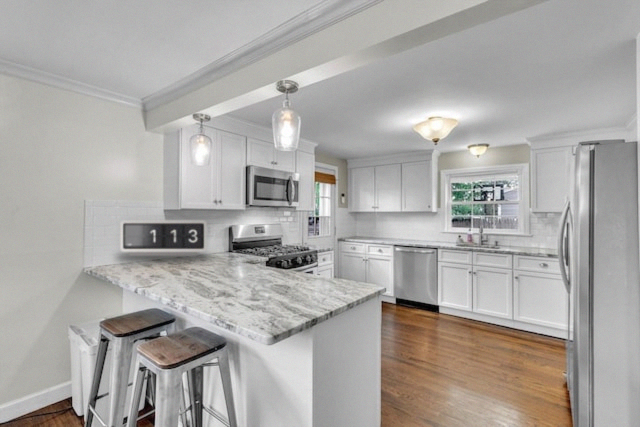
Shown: 1:13
